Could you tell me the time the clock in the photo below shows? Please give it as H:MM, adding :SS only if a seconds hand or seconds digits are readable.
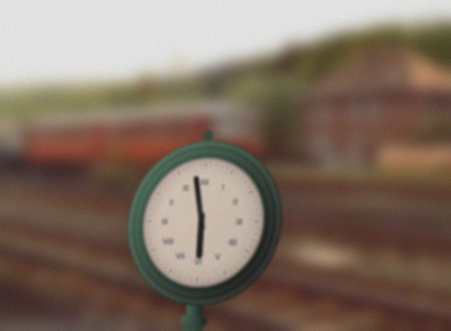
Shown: 5:58
